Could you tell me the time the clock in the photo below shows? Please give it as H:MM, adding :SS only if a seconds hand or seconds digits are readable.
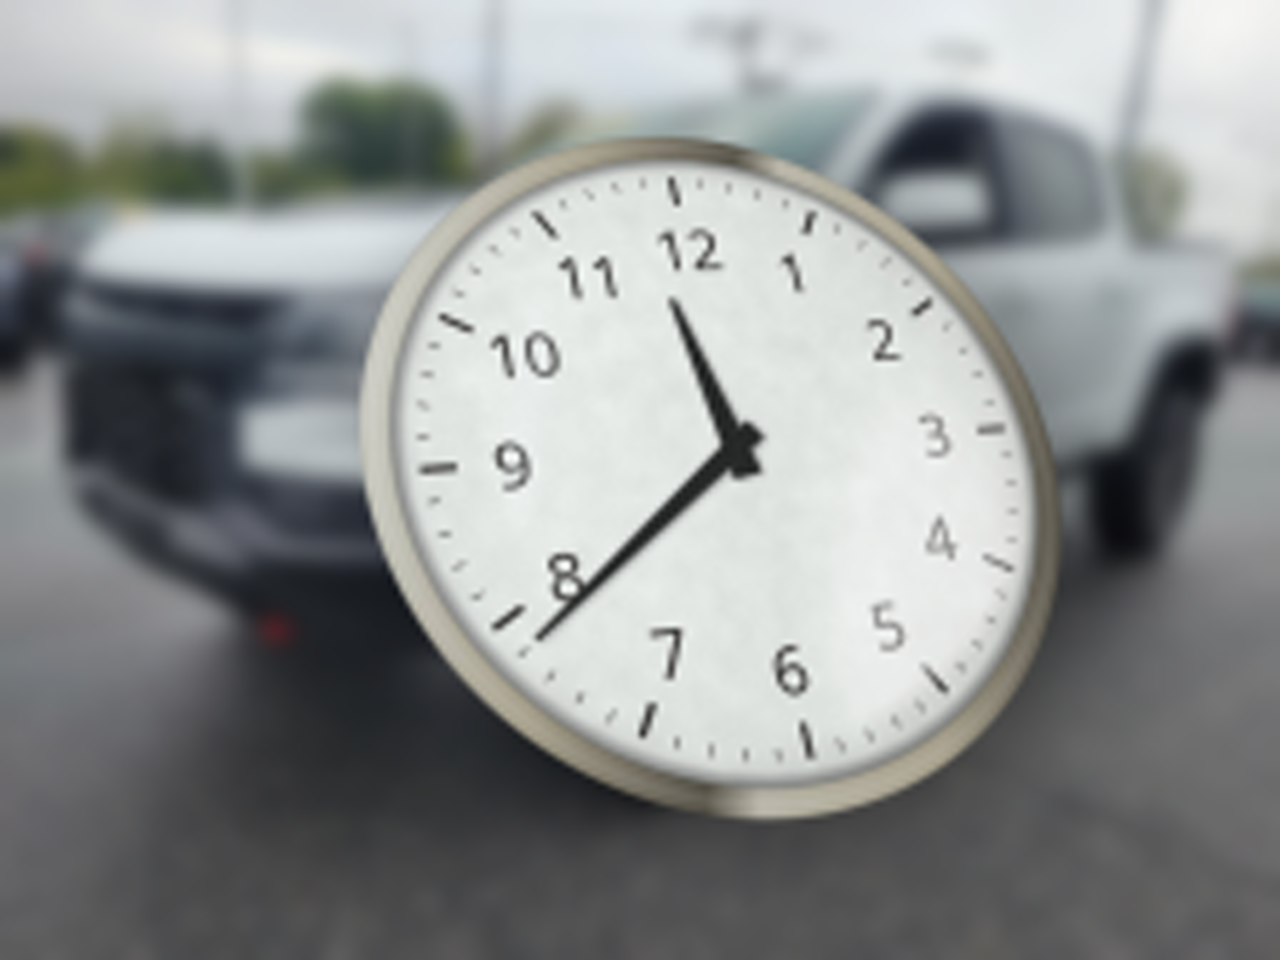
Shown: 11:39
